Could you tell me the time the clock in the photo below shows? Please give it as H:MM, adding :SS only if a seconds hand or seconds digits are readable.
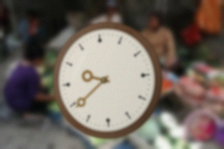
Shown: 9:39
